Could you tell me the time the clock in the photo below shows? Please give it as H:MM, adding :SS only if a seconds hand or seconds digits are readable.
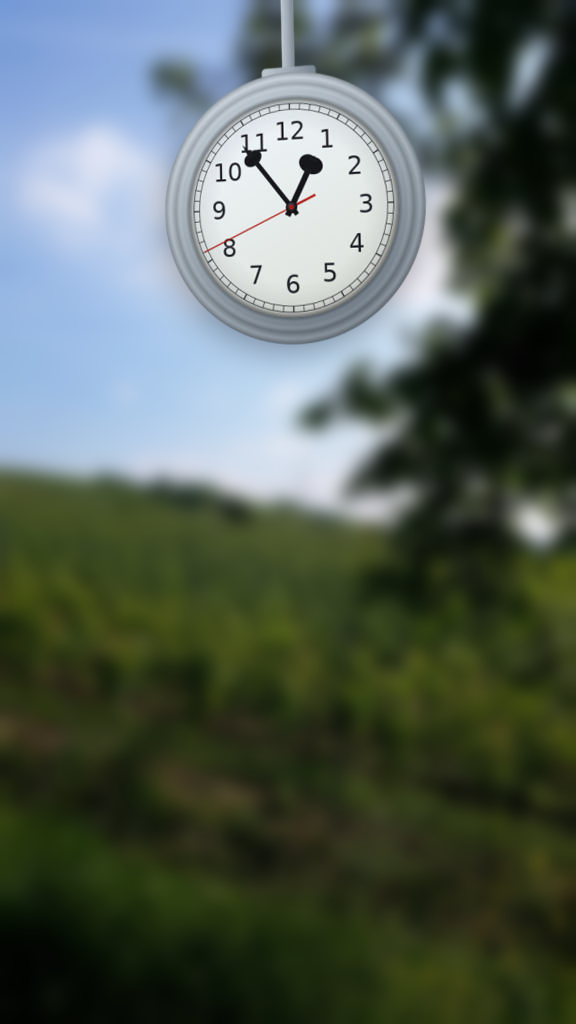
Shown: 12:53:41
